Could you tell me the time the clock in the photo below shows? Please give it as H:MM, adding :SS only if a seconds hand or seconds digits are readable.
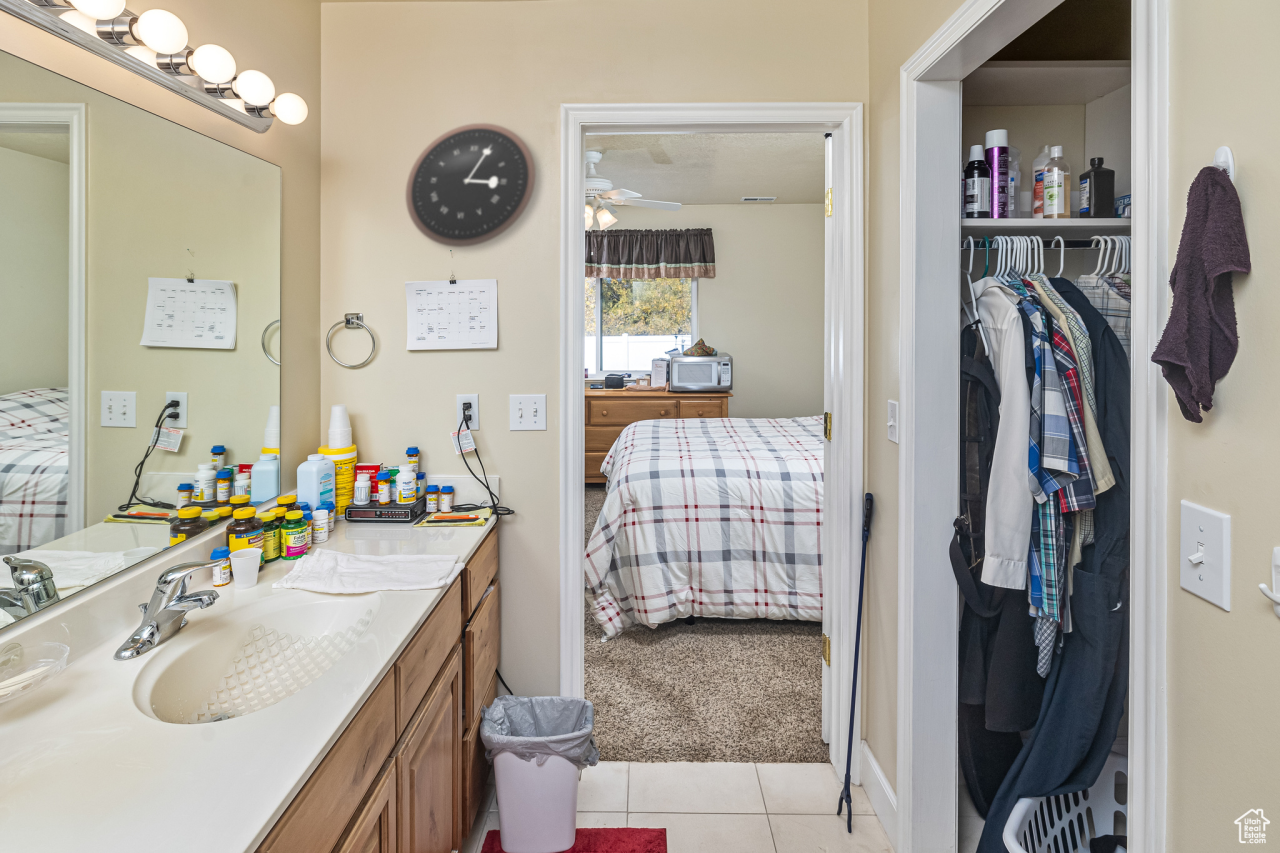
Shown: 3:04
